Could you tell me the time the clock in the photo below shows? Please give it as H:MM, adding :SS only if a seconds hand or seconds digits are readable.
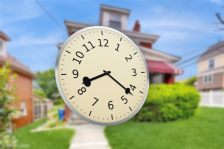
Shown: 8:22
